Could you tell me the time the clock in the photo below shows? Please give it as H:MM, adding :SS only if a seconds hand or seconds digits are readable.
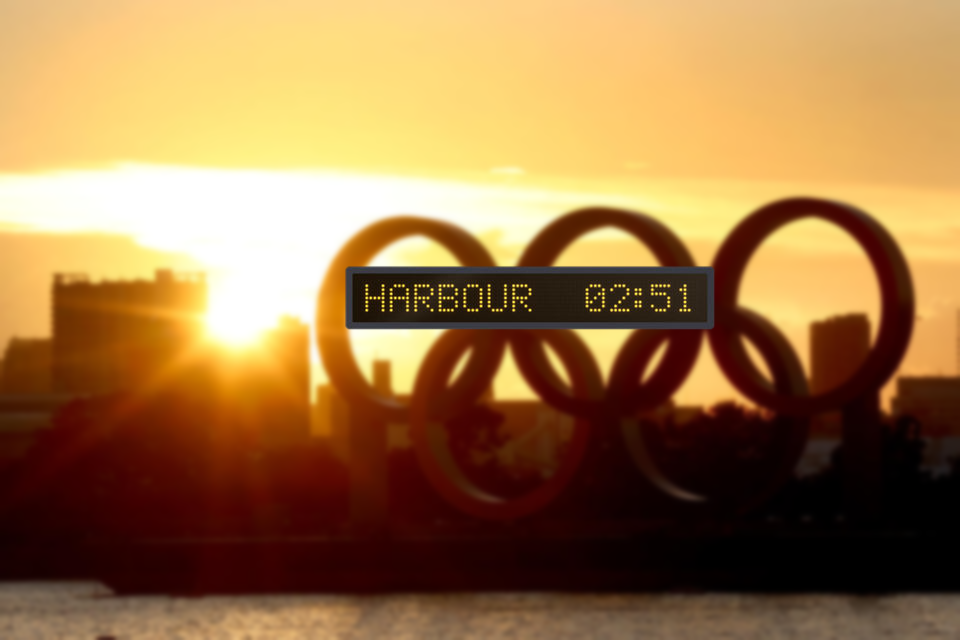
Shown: 2:51
